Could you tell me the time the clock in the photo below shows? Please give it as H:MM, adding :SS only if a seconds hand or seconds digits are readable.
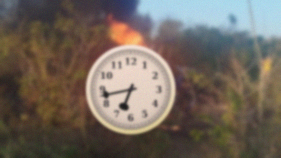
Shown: 6:43
